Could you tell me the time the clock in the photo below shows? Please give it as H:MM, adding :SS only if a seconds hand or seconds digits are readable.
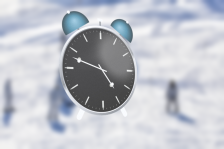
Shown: 4:48
